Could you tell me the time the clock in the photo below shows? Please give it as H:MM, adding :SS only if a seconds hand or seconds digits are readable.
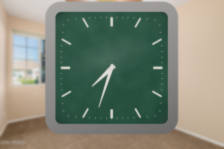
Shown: 7:33
